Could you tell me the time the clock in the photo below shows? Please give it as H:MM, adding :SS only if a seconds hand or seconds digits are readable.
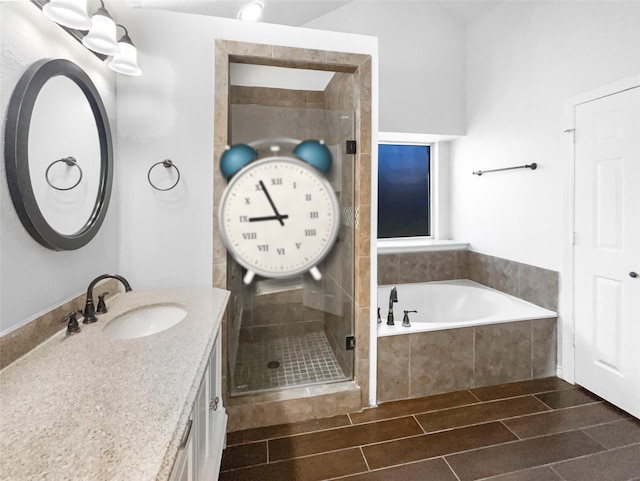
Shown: 8:56
